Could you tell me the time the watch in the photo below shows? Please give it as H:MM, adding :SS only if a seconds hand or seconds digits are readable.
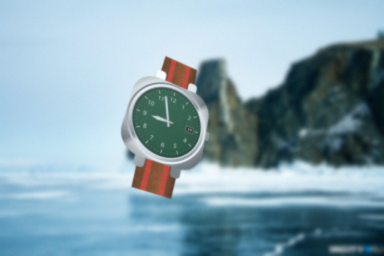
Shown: 8:57
